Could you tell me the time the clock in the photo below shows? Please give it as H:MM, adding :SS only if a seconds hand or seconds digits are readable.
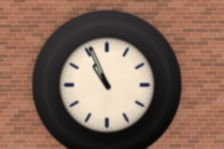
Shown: 10:56
